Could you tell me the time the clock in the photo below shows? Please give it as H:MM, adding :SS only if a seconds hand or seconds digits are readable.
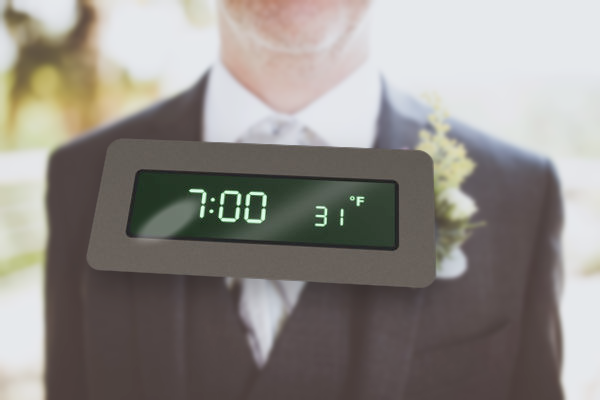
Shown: 7:00
